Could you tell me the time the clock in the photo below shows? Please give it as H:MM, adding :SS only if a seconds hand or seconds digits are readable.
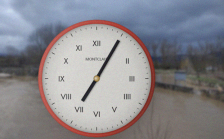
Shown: 7:05
